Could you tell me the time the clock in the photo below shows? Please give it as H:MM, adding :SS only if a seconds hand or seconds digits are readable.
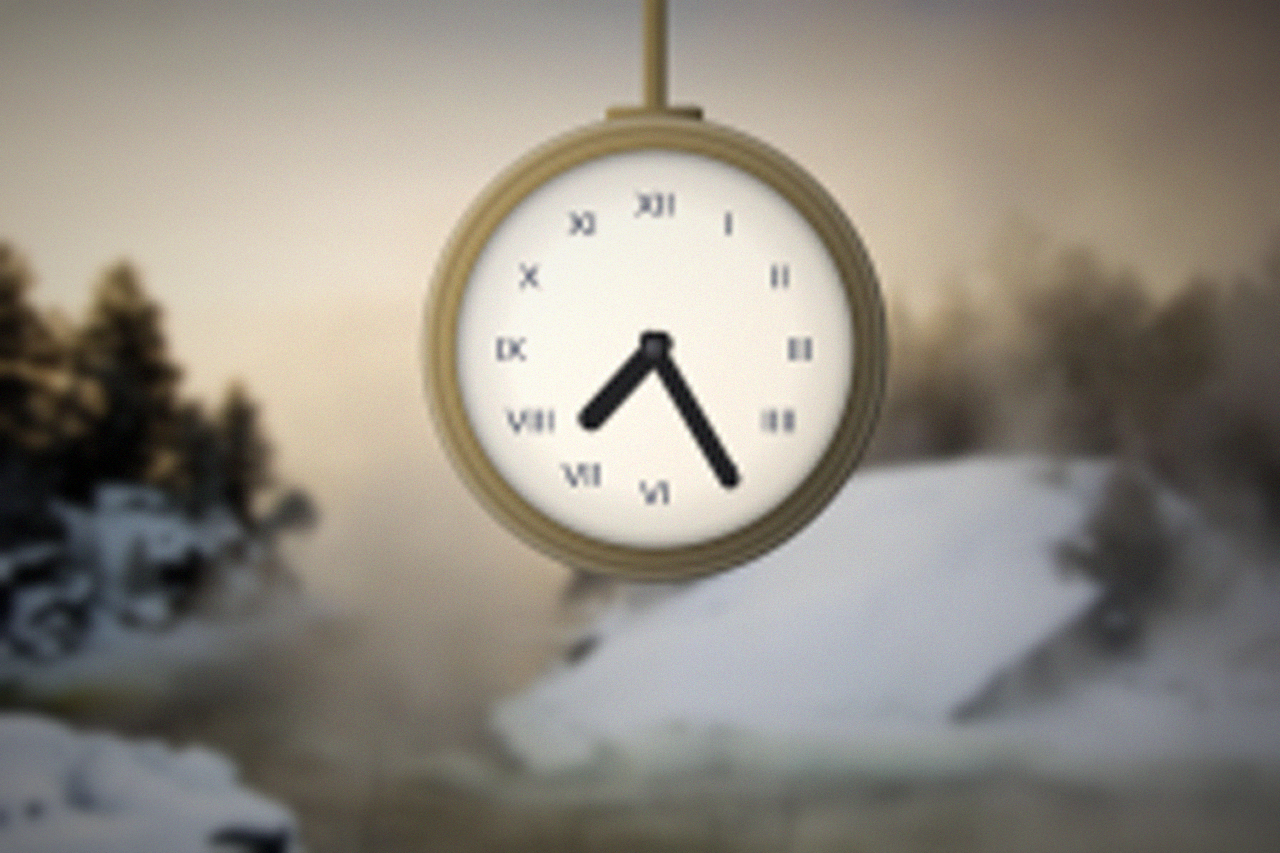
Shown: 7:25
